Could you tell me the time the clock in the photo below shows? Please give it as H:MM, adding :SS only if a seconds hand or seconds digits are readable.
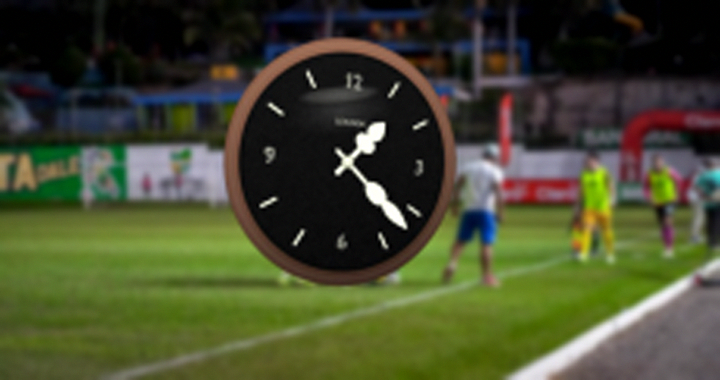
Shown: 1:22
